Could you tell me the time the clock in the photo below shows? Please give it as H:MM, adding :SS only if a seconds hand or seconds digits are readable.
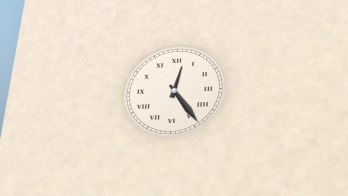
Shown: 12:24
